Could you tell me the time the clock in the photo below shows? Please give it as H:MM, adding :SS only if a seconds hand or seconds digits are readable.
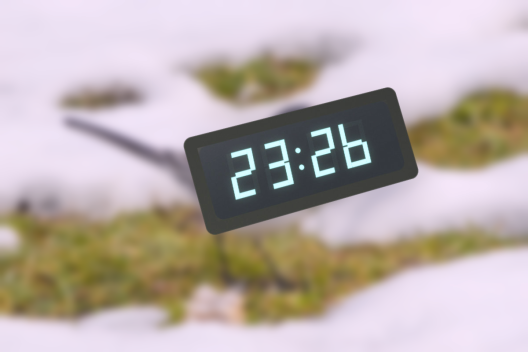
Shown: 23:26
